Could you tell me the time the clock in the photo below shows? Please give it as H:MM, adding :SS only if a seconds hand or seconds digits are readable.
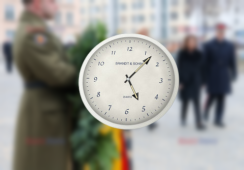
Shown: 5:07
